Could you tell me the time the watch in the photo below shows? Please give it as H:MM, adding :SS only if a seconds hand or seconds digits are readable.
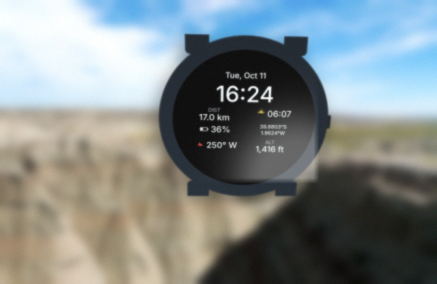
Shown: 16:24
